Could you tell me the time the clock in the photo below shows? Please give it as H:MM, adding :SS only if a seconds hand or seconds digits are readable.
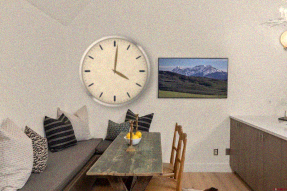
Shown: 4:01
